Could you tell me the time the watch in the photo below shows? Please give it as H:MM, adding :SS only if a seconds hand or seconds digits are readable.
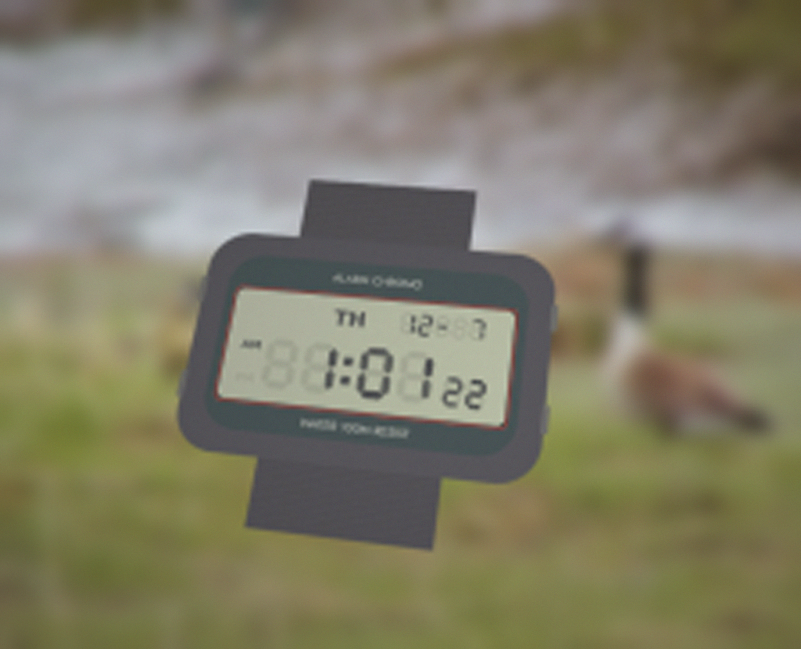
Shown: 1:01:22
